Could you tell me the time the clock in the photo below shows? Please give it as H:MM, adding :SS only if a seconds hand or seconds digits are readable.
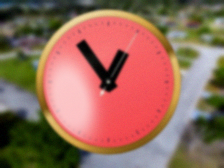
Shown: 12:54:05
